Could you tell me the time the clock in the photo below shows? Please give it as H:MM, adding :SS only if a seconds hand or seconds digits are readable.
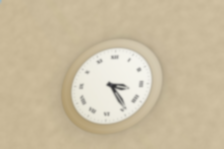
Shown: 3:24
